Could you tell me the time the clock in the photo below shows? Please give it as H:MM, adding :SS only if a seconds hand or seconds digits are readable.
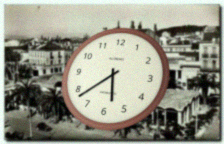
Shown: 5:38
